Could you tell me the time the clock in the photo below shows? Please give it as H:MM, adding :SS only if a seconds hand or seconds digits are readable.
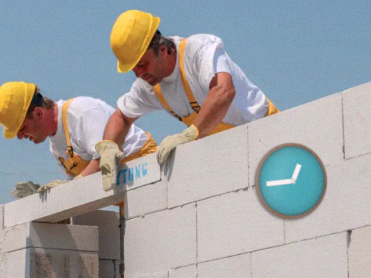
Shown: 12:44
